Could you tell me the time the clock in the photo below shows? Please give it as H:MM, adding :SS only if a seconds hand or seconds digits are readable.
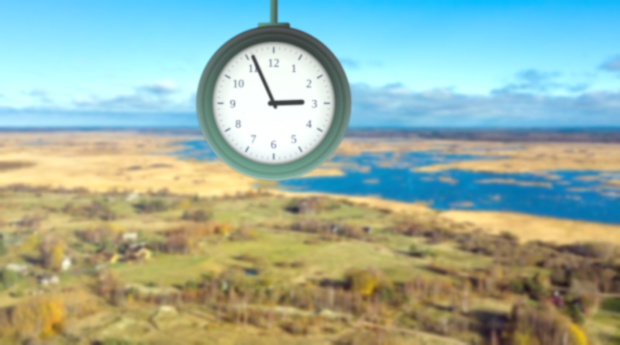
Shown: 2:56
